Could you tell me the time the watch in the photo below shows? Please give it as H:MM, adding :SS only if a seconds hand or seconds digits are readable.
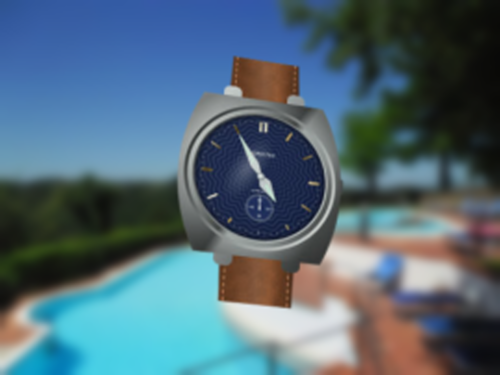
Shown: 4:55
